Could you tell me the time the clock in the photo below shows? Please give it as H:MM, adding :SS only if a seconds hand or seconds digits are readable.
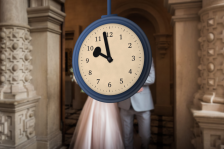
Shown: 9:58
